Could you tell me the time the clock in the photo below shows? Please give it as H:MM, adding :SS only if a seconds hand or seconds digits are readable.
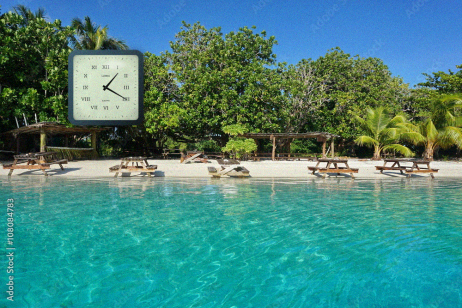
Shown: 1:20
